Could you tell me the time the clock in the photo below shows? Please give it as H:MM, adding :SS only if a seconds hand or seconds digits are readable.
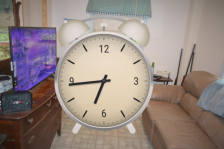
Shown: 6:44
